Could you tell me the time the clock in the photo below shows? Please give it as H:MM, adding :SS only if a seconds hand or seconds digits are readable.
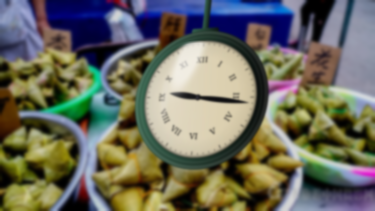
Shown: 9:16
